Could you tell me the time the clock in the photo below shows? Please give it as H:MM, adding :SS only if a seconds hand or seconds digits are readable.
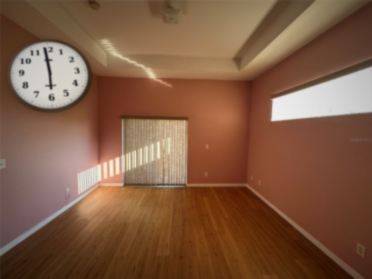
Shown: 5:59
